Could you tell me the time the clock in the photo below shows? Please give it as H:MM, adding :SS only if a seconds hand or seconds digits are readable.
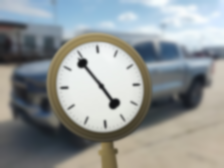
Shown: 4:54
